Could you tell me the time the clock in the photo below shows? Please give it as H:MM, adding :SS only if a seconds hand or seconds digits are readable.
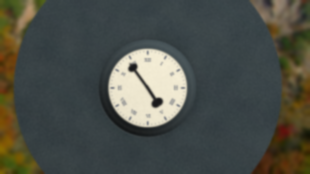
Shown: 4:54
